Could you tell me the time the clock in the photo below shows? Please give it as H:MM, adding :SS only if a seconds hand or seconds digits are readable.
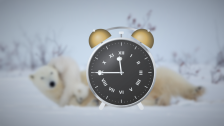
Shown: 11:45
